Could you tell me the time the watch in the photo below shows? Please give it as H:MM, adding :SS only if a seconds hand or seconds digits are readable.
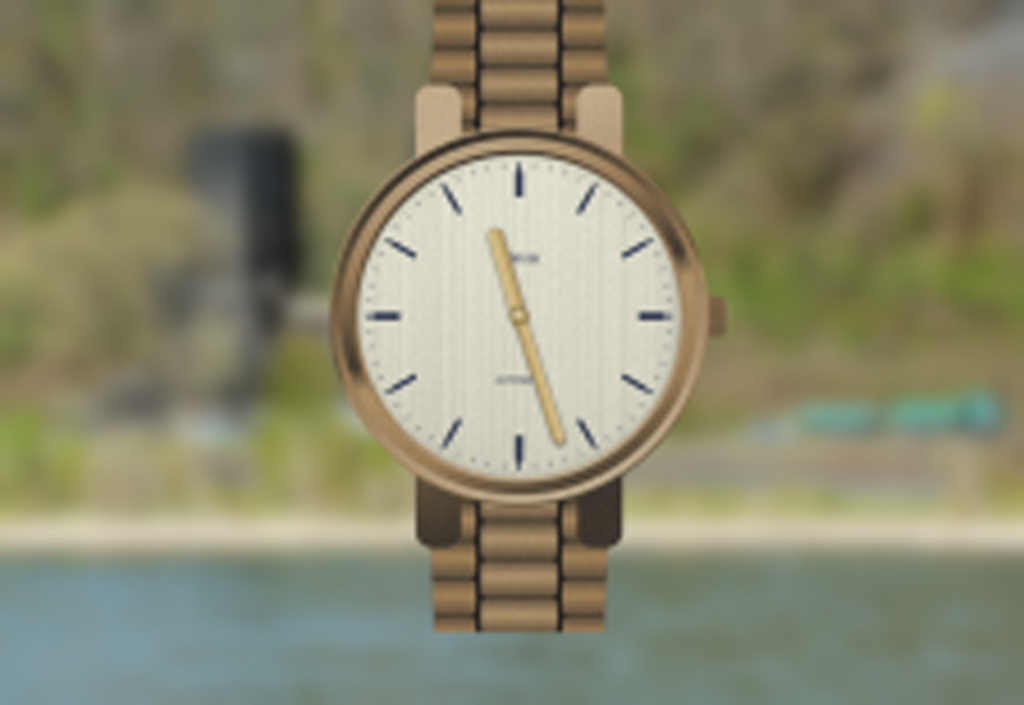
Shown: 11:27
